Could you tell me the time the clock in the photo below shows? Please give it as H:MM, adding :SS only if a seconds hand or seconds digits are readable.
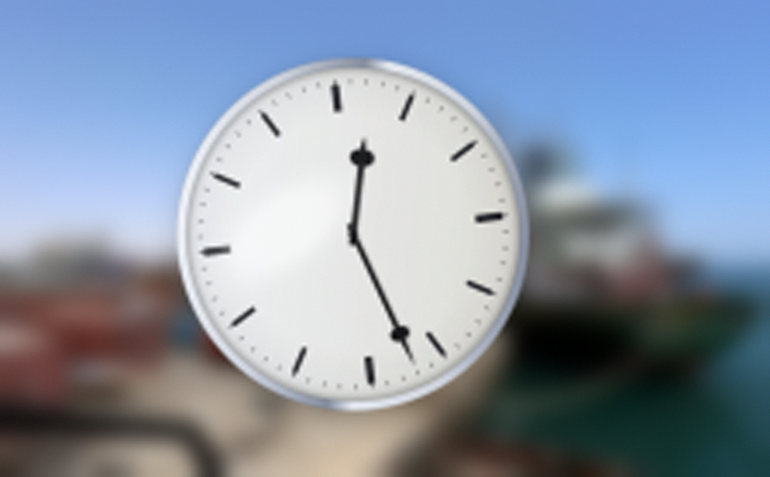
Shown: 12:27
